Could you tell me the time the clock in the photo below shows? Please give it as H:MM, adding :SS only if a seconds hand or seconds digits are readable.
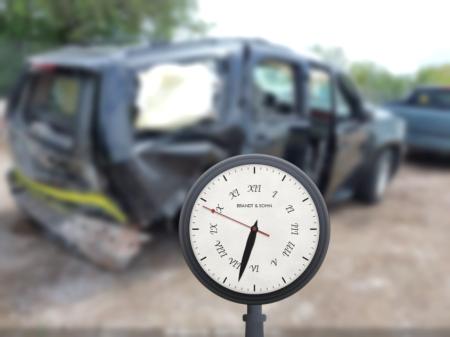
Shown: 6:32:49
